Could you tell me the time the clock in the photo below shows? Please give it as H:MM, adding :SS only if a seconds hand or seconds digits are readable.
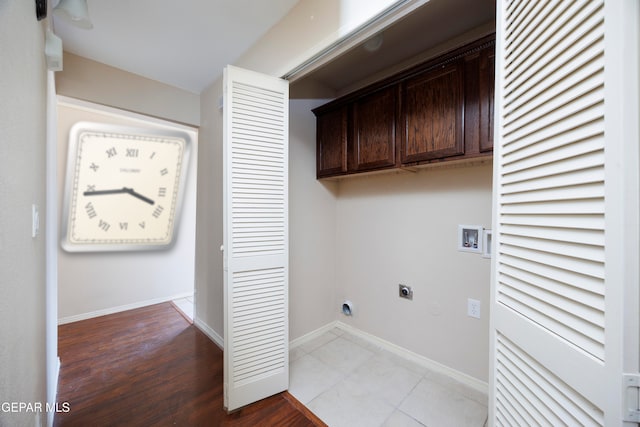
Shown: 3:44
